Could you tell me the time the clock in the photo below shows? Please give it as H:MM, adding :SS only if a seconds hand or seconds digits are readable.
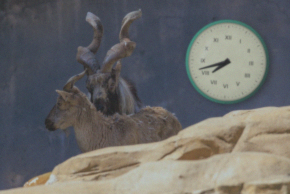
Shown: 7:42
